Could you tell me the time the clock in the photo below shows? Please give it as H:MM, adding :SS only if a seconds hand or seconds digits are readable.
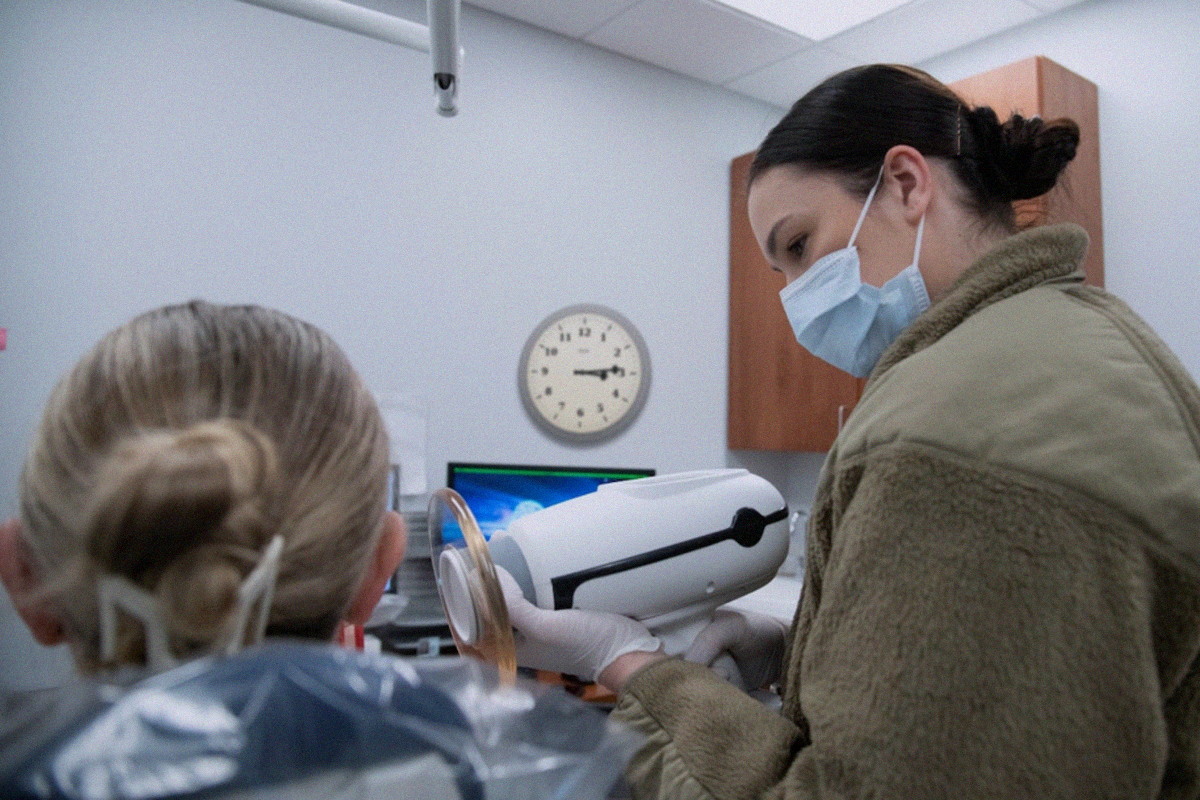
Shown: 3:14
